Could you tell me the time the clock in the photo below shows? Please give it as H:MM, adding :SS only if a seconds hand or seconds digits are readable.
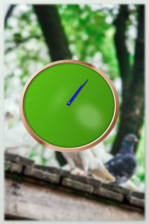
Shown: 1:06
